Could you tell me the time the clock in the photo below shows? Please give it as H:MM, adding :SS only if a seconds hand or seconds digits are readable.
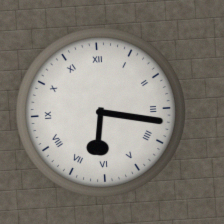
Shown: 6:17
